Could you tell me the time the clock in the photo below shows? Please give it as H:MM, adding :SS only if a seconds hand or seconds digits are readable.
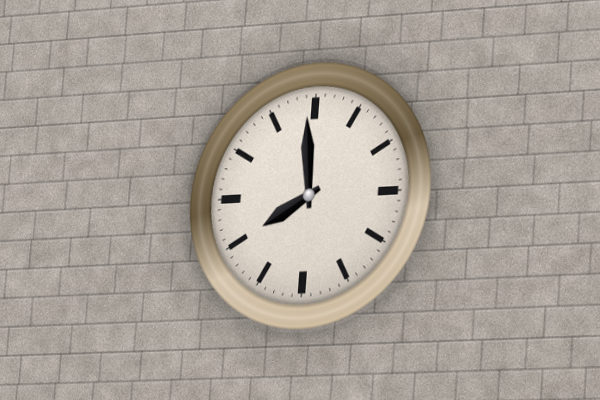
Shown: 7:59
